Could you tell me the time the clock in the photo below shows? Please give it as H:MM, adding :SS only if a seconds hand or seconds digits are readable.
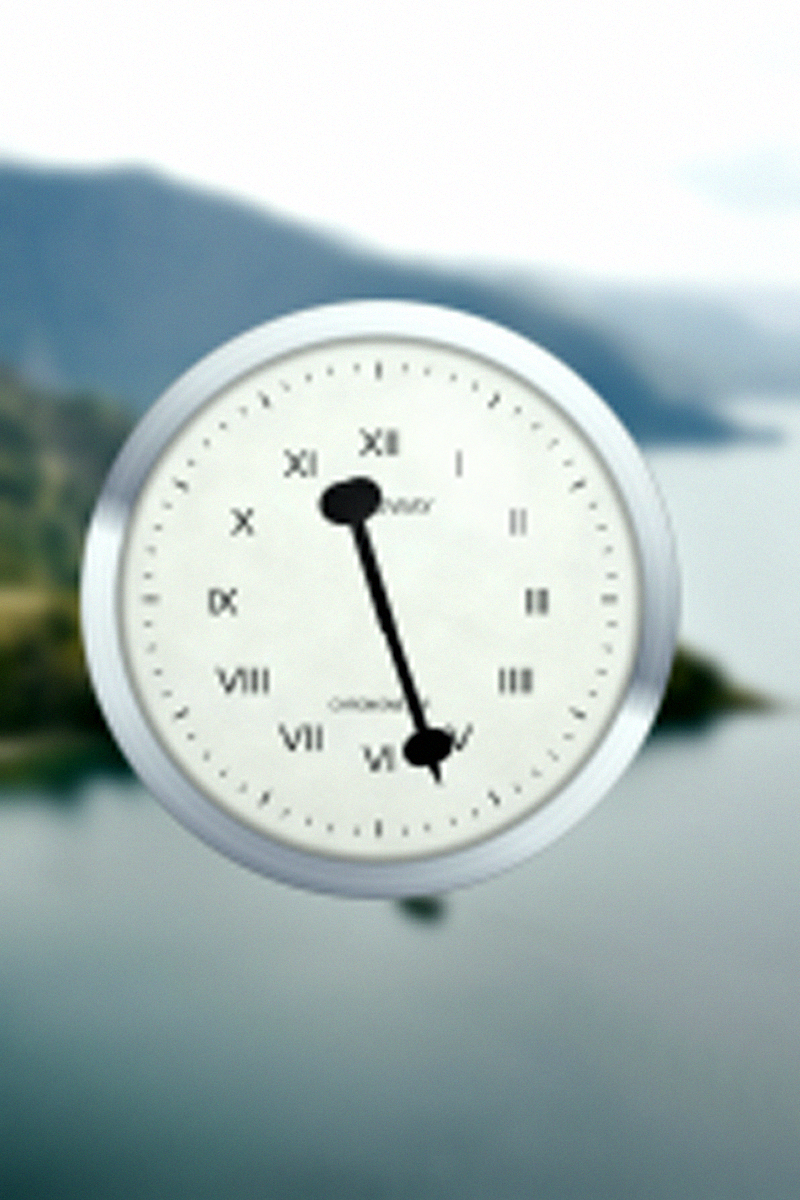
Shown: 11:27
